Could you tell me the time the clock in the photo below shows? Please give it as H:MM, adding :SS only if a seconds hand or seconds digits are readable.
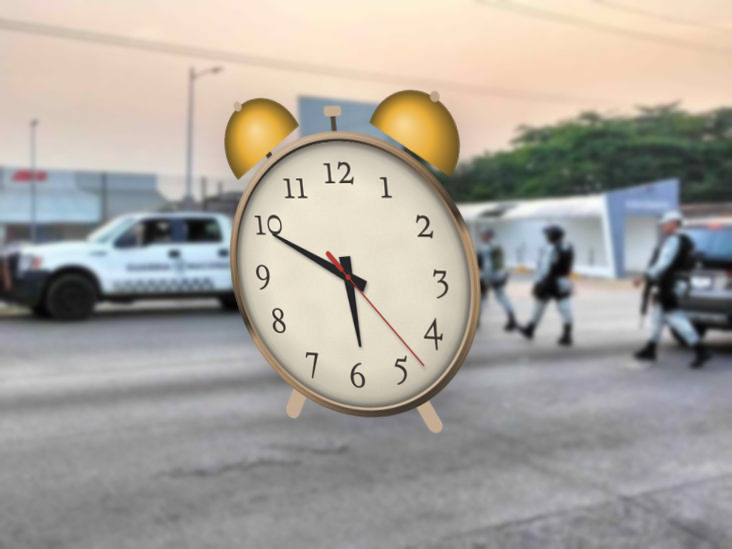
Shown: 5:49:23
